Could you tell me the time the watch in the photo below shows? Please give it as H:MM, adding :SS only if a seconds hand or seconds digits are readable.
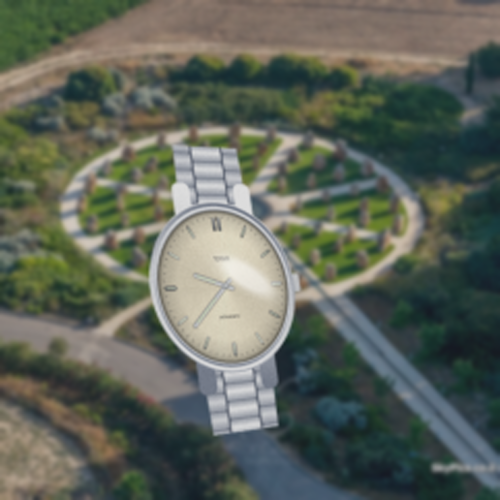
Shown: 9:38
